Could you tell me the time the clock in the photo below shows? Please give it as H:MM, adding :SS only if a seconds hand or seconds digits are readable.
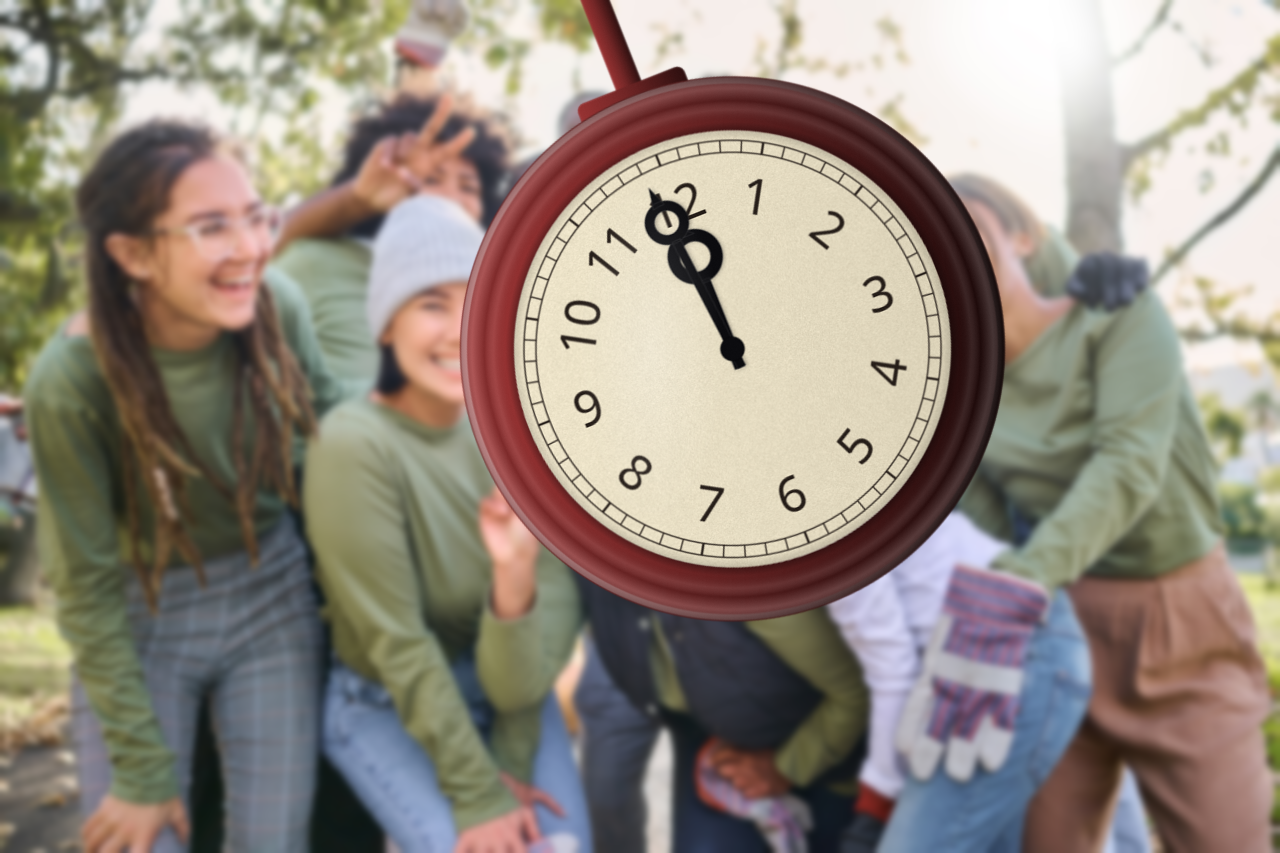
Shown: 11:59
